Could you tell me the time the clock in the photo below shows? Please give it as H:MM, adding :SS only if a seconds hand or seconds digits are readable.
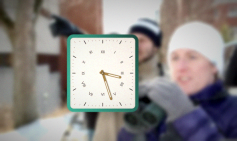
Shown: 3:27
